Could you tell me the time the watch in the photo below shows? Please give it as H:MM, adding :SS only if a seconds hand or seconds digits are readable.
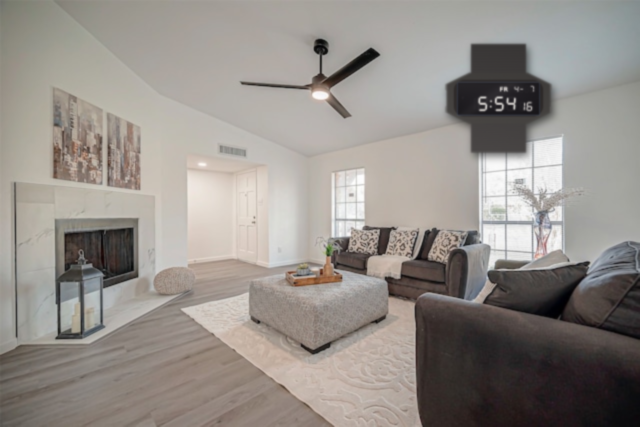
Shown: 5:54
